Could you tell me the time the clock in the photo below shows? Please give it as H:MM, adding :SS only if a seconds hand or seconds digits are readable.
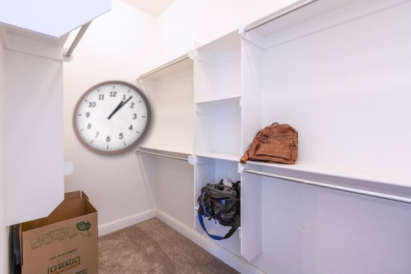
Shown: 1:07
